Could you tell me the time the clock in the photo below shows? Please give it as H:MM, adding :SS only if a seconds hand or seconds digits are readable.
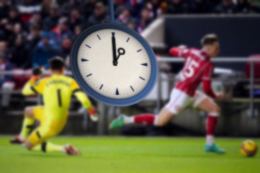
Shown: 1:00
